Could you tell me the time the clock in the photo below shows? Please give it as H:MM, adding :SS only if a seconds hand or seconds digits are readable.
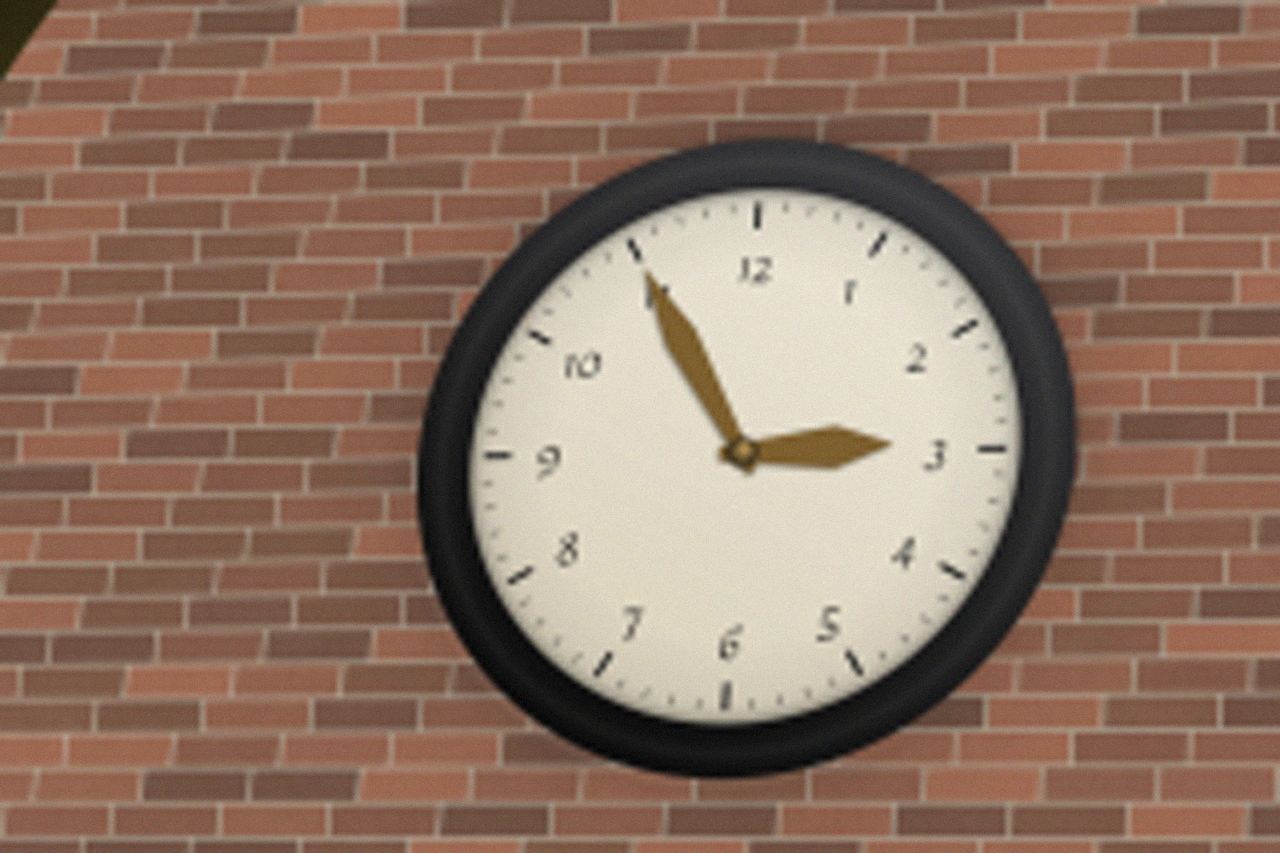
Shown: 2:55
